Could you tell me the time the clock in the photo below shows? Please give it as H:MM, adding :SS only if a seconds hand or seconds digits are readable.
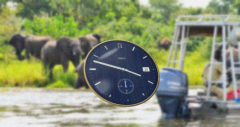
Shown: 3:48
